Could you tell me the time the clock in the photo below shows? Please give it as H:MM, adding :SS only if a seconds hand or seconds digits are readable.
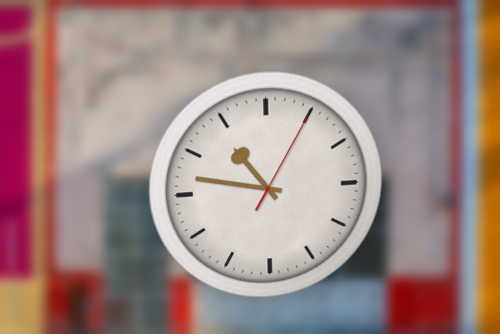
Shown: 10:47:05
